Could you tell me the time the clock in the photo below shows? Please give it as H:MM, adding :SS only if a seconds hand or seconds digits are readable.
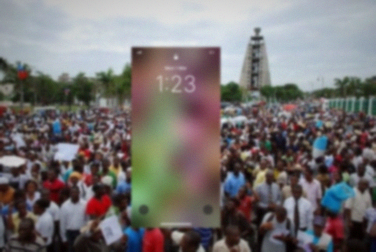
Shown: 1:23
